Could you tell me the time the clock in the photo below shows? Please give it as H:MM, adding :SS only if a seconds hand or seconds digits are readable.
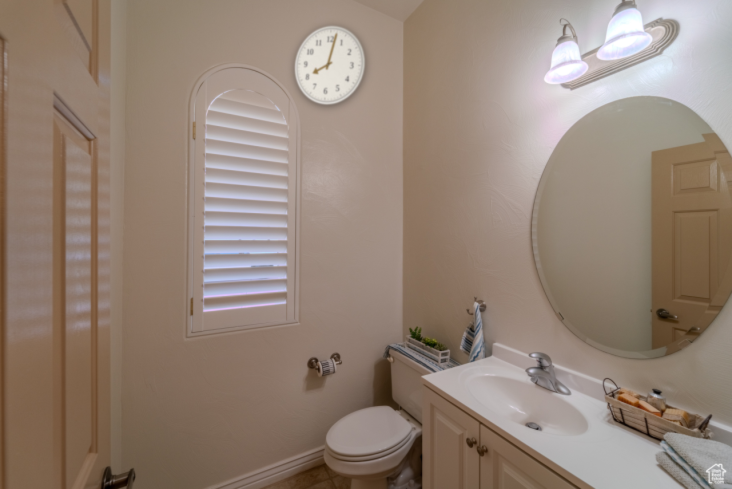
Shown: 8:02
